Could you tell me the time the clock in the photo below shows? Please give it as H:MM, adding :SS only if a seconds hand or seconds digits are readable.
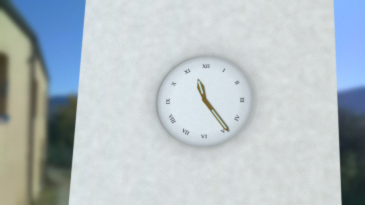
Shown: 11:24
